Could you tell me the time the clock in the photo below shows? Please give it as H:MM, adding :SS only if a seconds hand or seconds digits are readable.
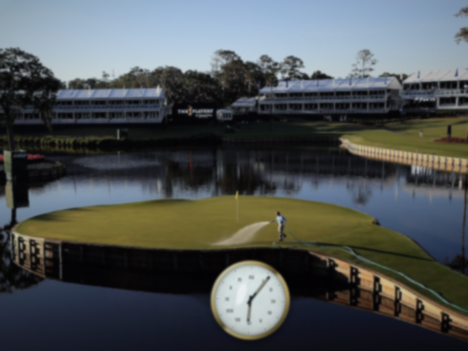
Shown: 6:06
